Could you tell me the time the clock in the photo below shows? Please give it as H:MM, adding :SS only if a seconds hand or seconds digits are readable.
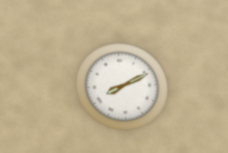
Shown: 8:11
